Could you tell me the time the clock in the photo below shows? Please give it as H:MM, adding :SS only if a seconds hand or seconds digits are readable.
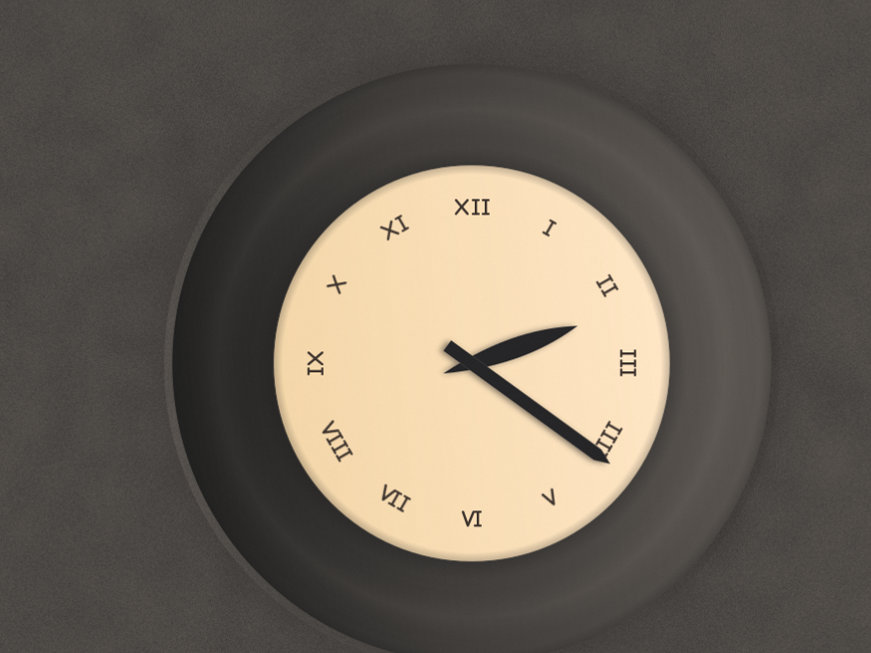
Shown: 2:21
